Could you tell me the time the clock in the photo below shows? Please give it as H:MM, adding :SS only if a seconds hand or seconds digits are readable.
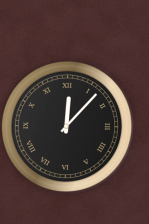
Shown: 12:07
